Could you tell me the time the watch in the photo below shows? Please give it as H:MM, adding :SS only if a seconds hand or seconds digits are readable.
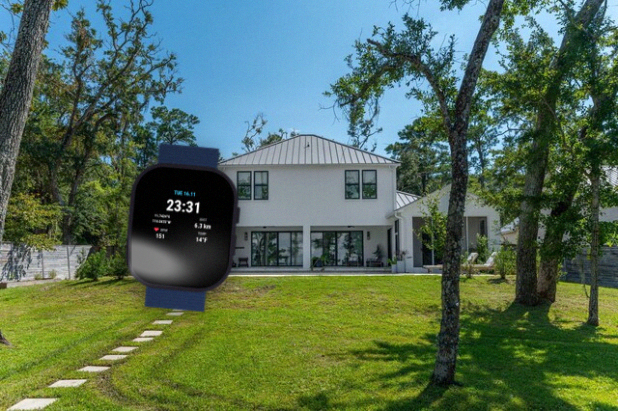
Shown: 23:31
